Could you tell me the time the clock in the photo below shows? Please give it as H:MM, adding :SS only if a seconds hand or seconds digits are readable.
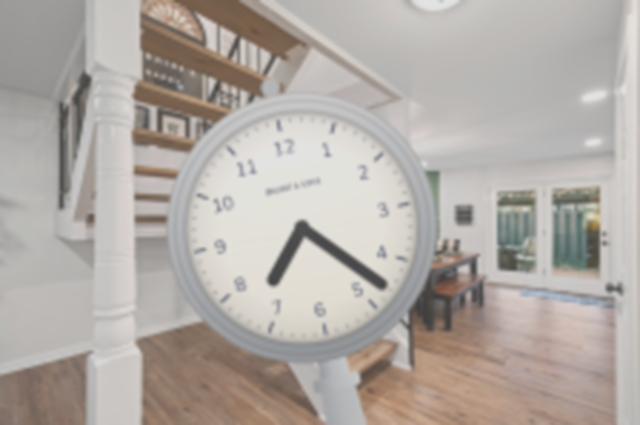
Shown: 7:23
